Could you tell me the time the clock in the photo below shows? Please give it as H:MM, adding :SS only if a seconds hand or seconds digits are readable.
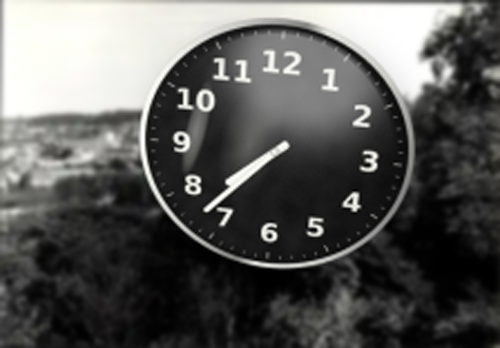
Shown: 7:37
